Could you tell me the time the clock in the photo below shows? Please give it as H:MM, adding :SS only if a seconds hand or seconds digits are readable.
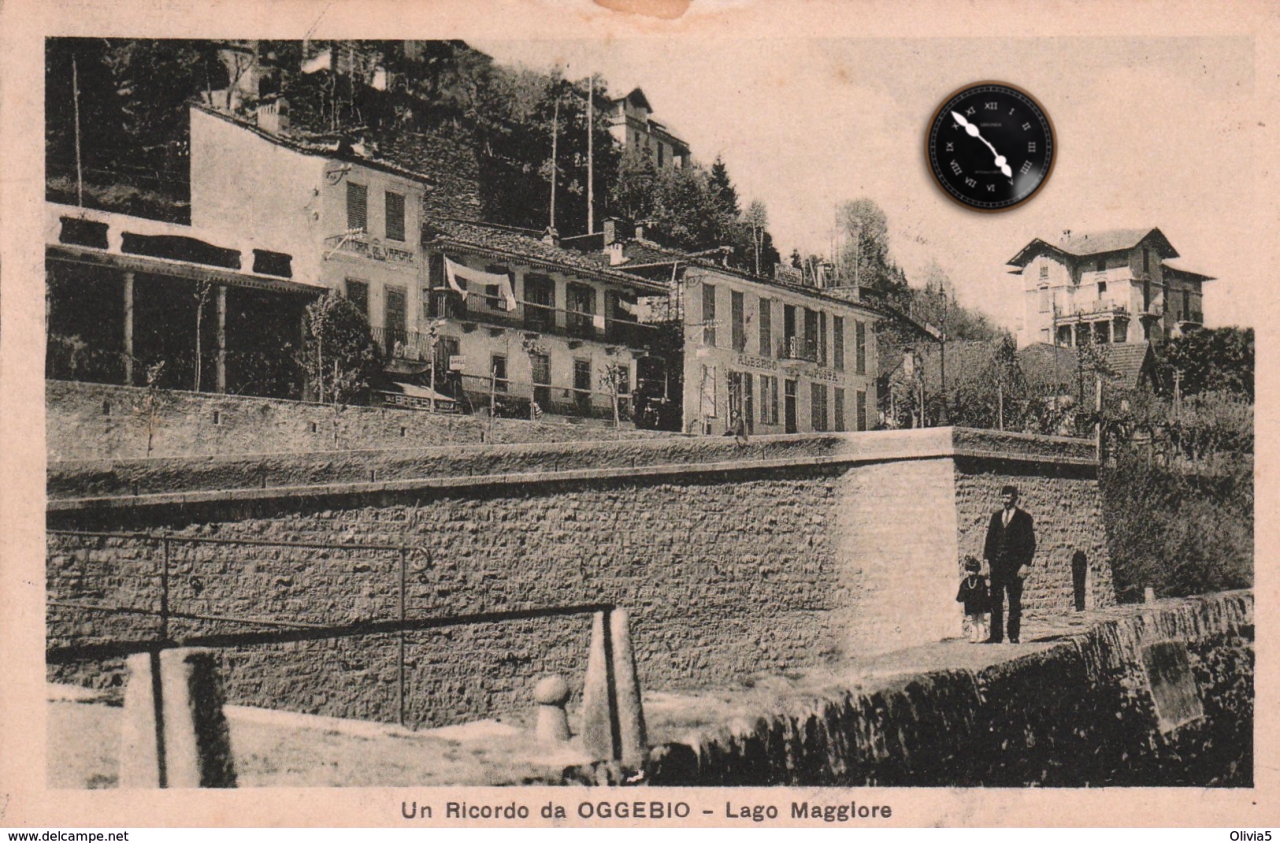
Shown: 4:52
